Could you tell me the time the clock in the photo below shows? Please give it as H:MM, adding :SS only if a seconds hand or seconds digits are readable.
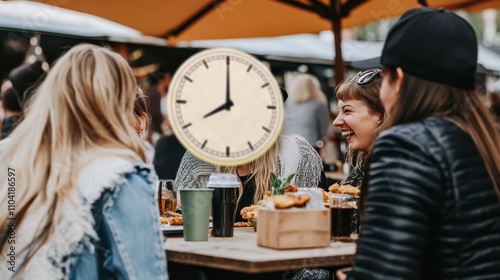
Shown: 8:00
